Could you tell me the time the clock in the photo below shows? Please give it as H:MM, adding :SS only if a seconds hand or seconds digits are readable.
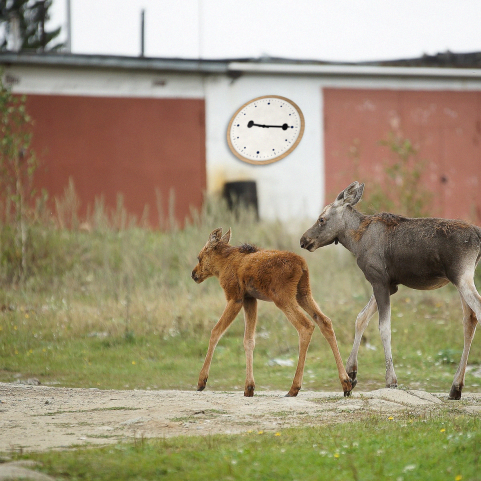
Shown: 9:15
